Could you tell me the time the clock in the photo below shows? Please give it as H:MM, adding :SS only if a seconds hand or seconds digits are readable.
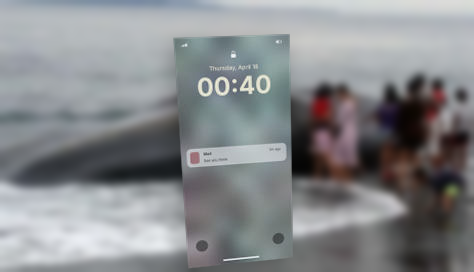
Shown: 0:40
